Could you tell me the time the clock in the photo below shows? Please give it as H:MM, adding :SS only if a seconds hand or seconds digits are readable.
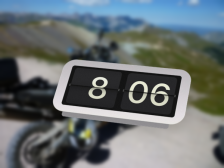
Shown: 8:06
